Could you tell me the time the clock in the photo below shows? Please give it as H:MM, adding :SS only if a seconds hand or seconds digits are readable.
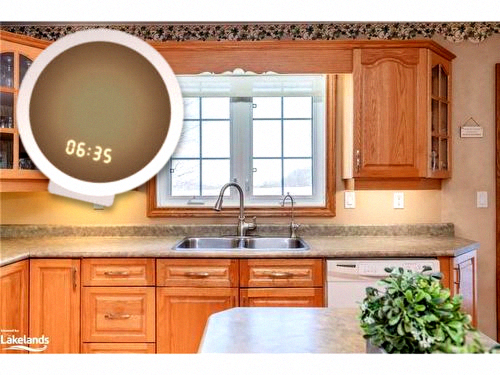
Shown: 6:35
